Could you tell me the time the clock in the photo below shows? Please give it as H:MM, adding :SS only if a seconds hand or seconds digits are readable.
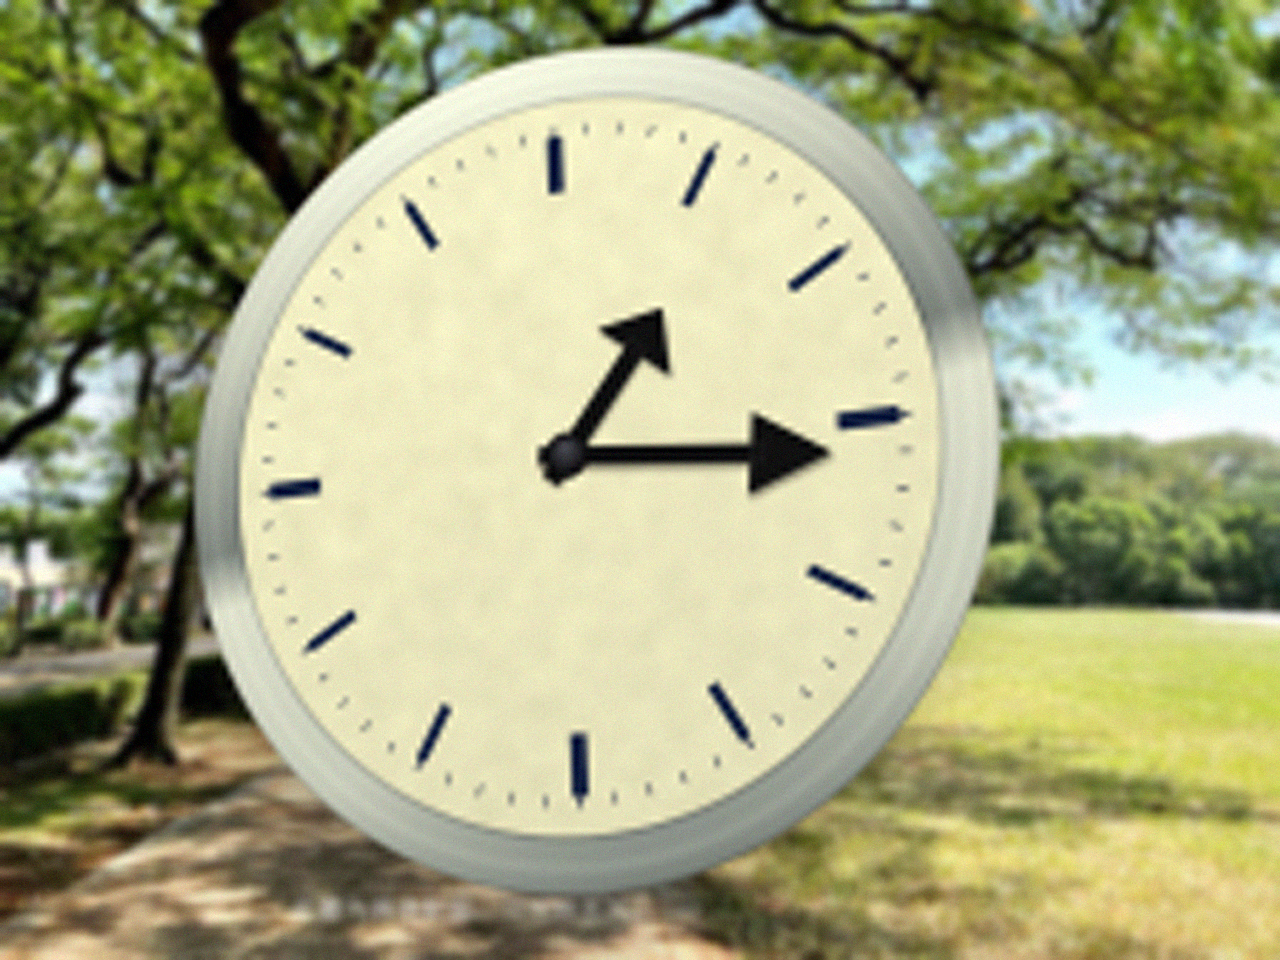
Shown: 1:16
